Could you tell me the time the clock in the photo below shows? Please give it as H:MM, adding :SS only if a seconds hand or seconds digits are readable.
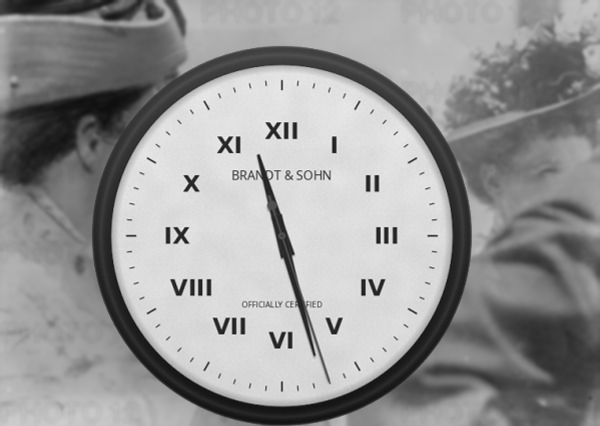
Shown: 11:27:27
